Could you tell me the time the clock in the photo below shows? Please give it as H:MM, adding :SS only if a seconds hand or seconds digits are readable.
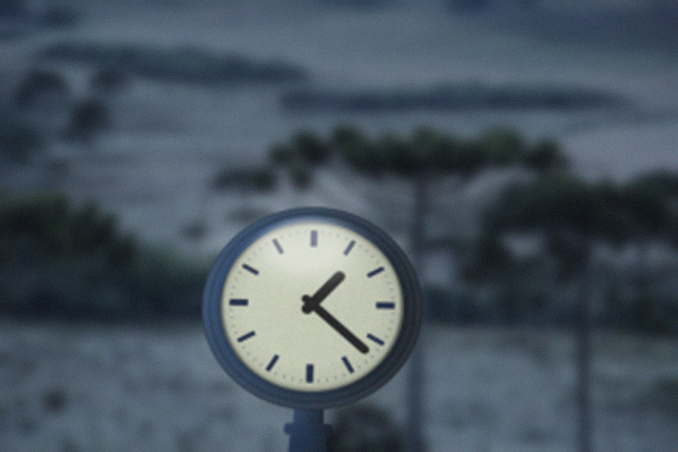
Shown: 1:22
